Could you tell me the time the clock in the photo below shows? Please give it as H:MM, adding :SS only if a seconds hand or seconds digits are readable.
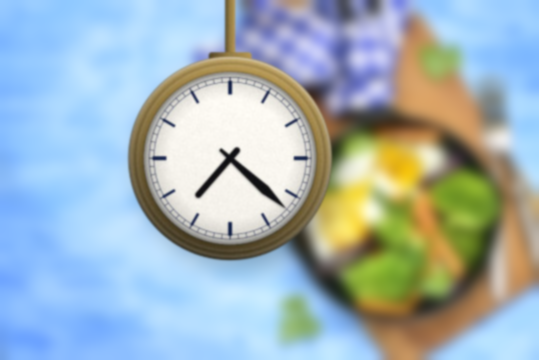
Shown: 7:22
